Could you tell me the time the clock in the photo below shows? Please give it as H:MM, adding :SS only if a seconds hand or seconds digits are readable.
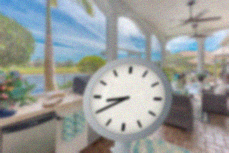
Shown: 8:40
